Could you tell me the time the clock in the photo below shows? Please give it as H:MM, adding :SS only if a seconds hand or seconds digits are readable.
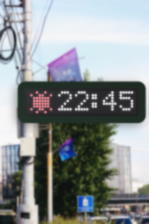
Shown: 22:45
